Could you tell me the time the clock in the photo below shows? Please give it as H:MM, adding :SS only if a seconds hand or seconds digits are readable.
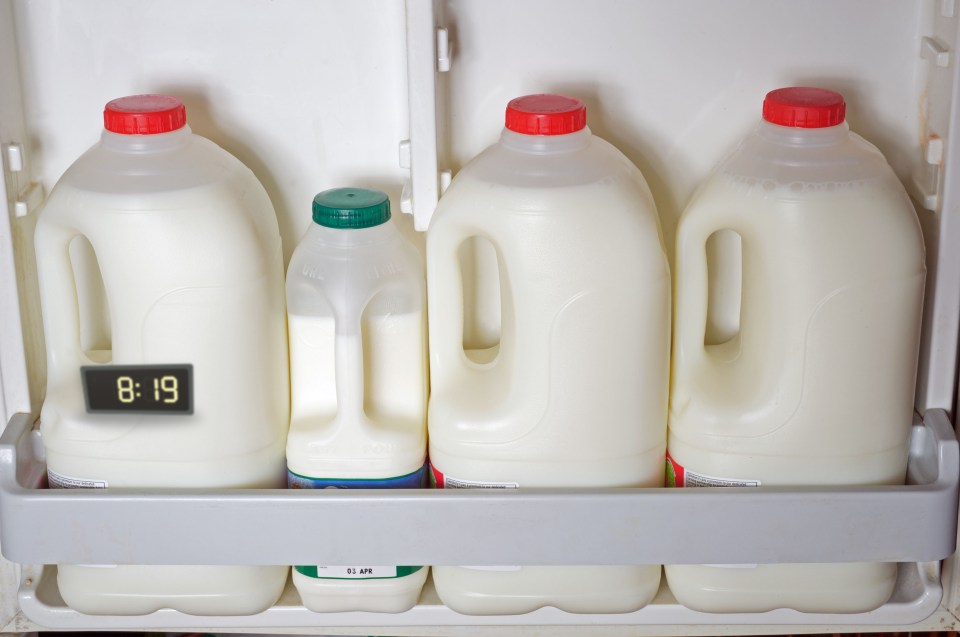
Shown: 8:19
